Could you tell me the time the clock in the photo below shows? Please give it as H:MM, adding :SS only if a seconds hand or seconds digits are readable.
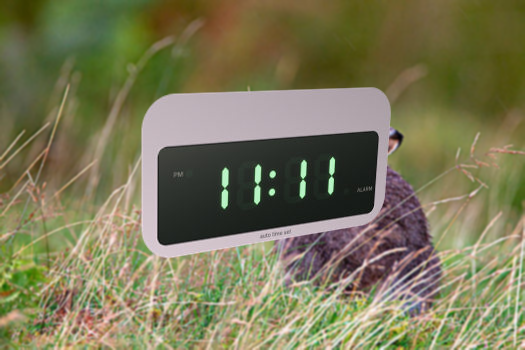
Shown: 11:11
